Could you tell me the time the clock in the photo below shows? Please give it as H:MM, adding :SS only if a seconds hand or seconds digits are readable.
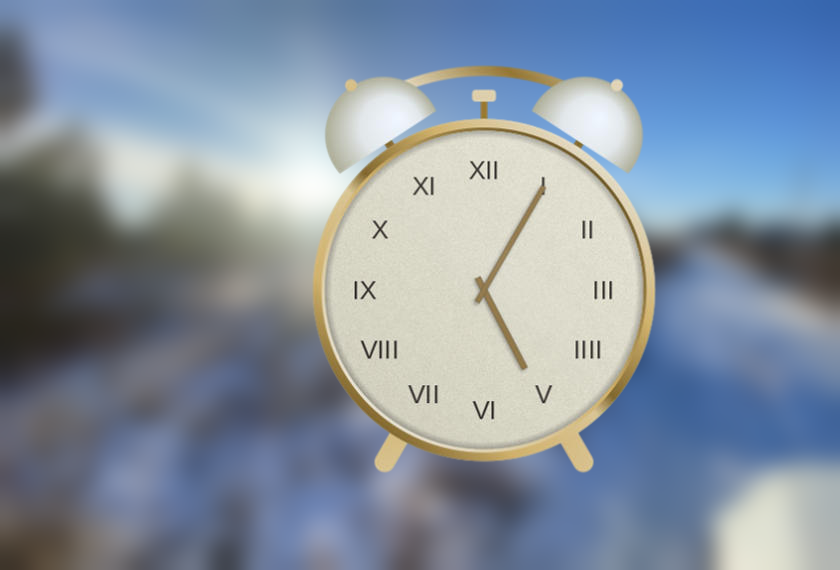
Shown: 5:05
